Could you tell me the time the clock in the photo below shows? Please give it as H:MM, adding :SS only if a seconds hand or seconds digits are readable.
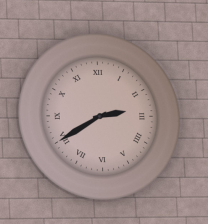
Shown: 2:40
